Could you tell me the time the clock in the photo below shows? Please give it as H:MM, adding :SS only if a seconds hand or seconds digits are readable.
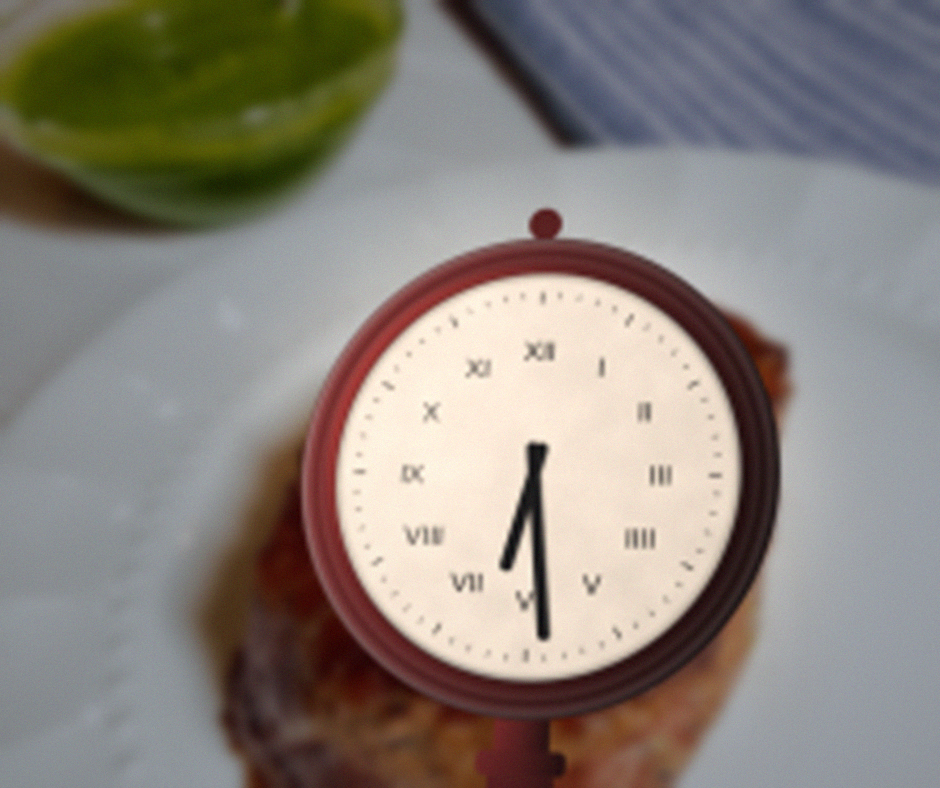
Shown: 6:29
